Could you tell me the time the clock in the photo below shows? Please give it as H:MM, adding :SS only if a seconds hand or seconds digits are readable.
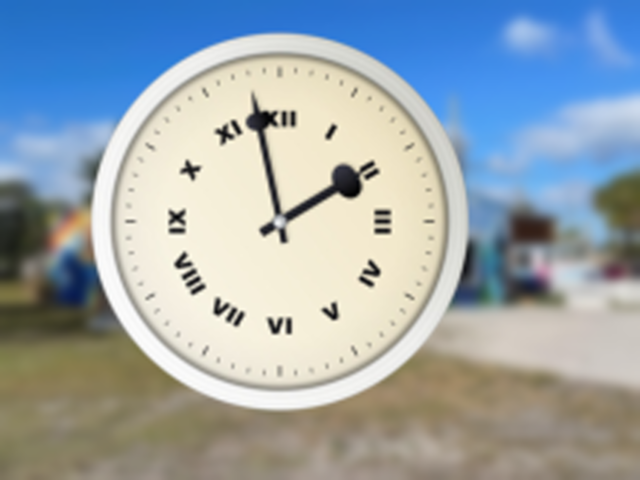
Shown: 1:58
